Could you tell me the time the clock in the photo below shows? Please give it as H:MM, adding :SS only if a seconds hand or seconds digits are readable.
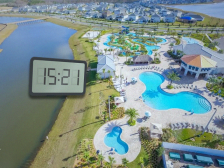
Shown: 15:21
